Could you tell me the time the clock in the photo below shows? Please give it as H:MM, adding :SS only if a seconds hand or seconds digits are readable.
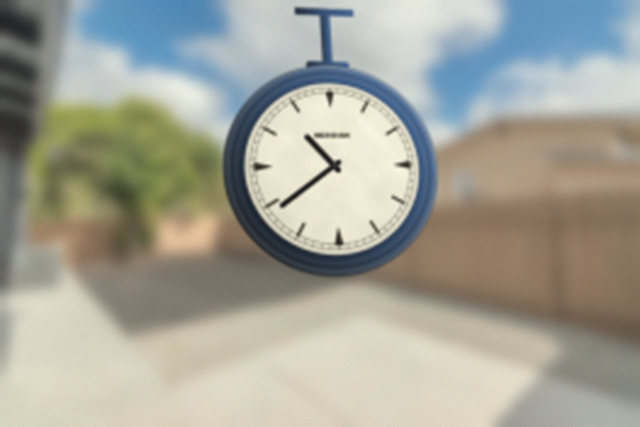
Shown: 10:39
